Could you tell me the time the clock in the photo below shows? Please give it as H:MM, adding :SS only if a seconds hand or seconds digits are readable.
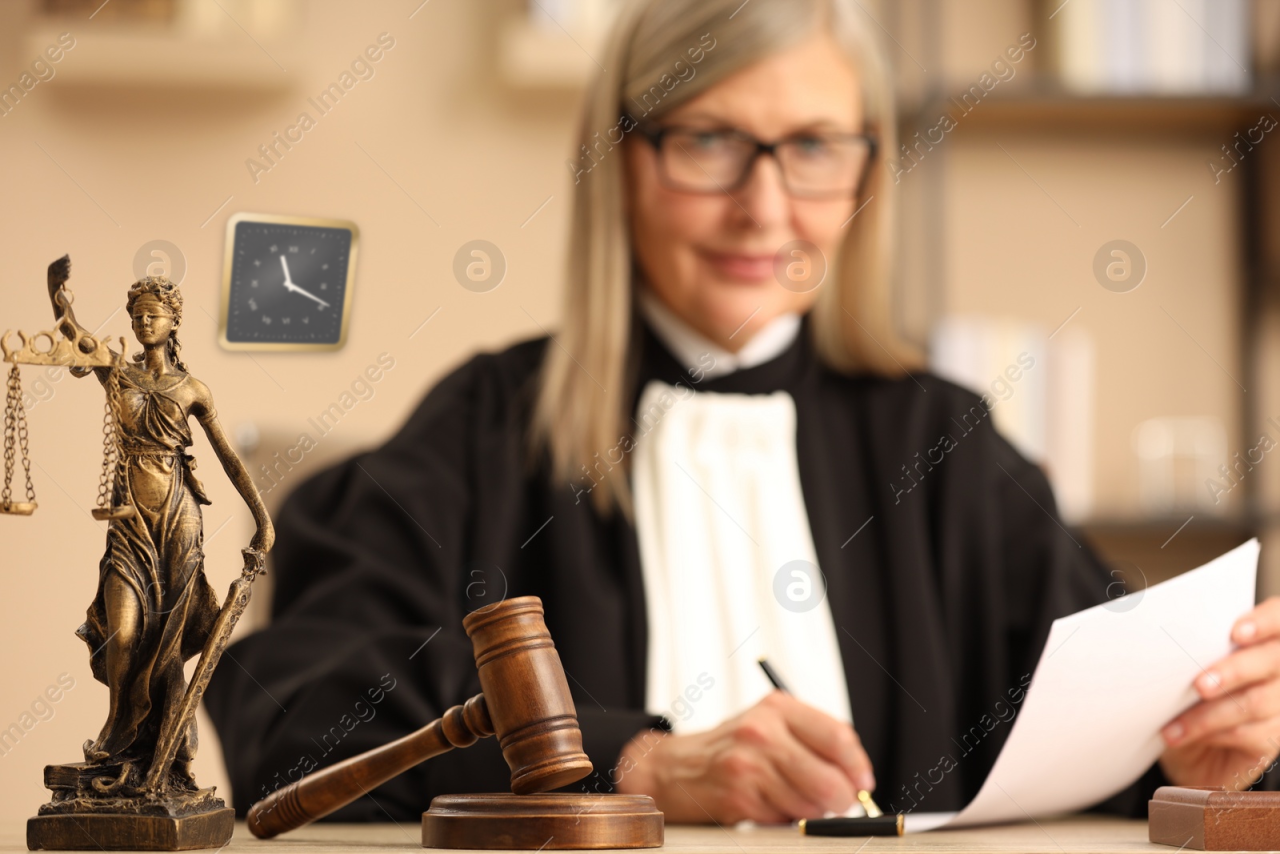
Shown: 11:19
